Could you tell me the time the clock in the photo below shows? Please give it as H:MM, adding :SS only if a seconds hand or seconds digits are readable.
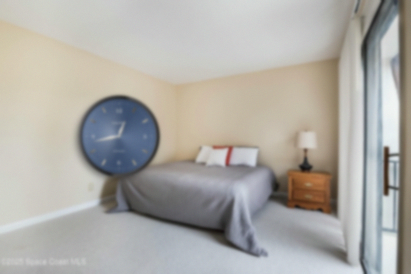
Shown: 12:43
